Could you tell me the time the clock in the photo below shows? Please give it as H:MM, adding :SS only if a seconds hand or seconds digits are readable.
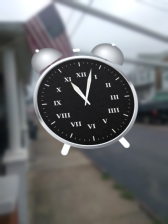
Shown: 11:03
